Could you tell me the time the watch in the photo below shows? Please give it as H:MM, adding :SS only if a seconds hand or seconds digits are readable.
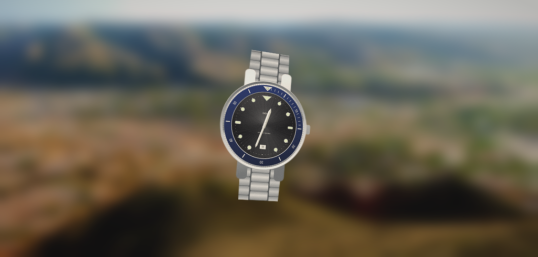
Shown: 12:33
